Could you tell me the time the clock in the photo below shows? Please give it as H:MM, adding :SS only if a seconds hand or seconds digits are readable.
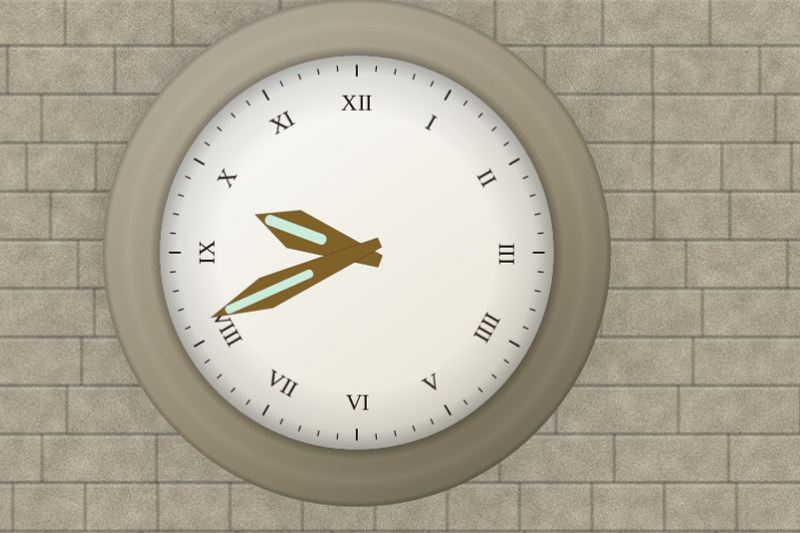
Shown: 9:41
